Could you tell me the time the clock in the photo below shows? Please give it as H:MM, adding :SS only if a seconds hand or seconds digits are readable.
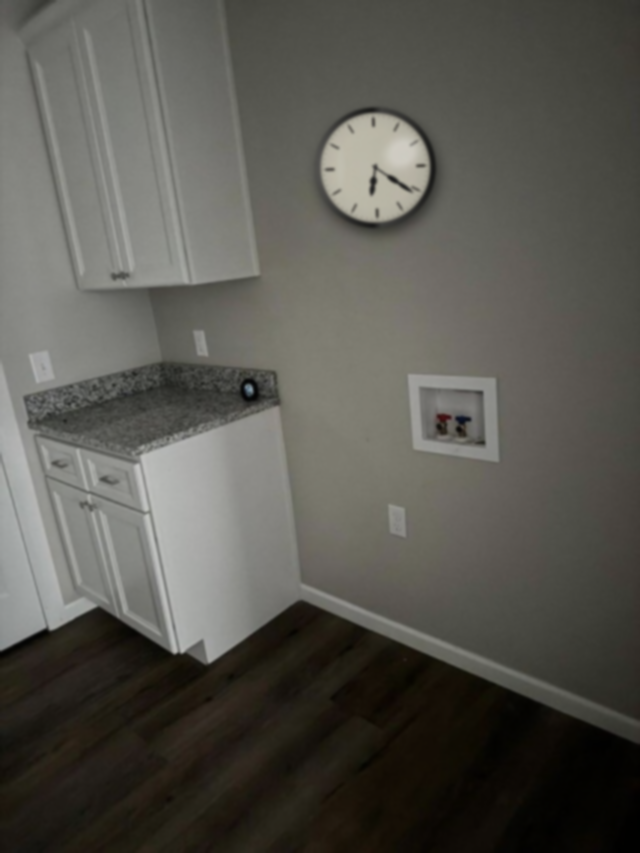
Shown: 6:21
